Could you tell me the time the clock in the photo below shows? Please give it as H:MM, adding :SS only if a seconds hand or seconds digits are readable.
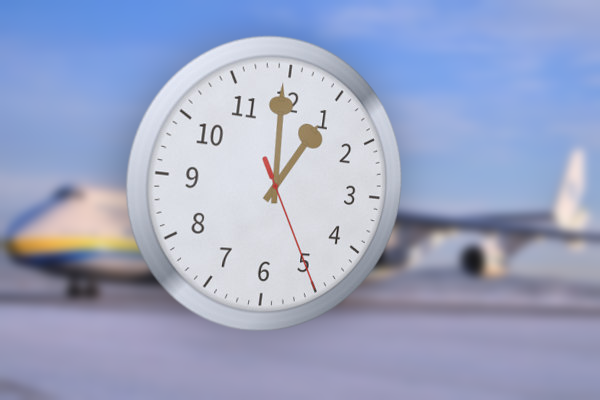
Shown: 12:59:25
